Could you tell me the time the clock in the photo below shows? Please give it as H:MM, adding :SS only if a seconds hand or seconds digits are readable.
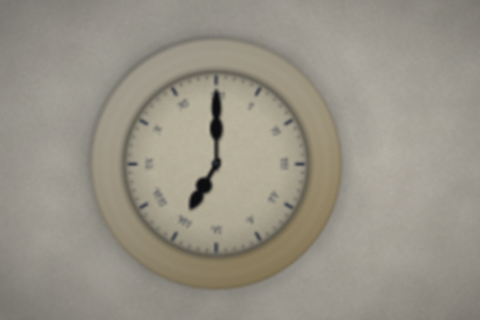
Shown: 7:00
